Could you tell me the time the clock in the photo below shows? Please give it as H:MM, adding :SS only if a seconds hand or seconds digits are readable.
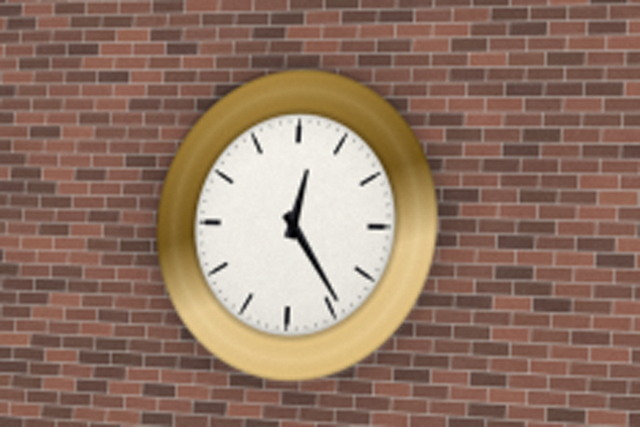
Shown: 12:24
